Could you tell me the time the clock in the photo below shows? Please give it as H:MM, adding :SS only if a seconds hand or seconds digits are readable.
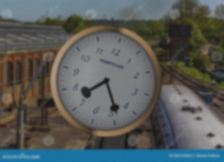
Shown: 7:24
